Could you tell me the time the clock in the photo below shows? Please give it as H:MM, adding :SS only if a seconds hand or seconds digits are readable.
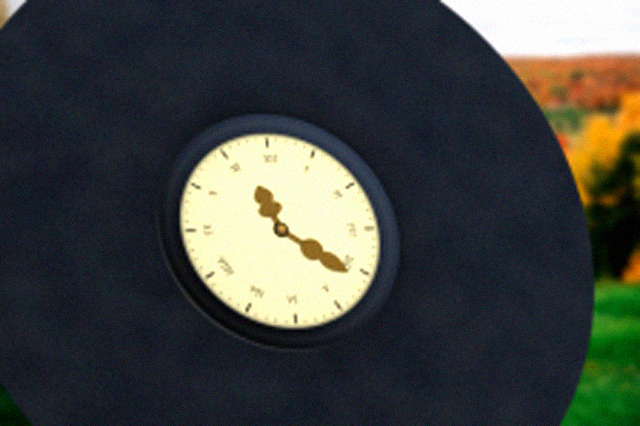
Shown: 11:21
